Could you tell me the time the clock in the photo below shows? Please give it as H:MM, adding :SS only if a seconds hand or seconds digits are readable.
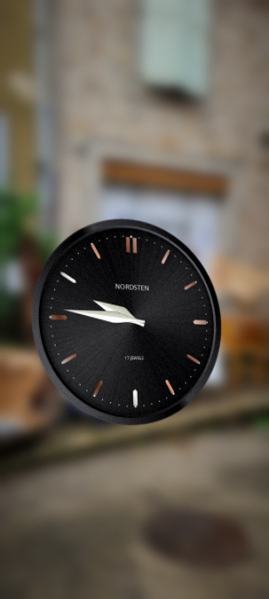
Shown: 9:46
